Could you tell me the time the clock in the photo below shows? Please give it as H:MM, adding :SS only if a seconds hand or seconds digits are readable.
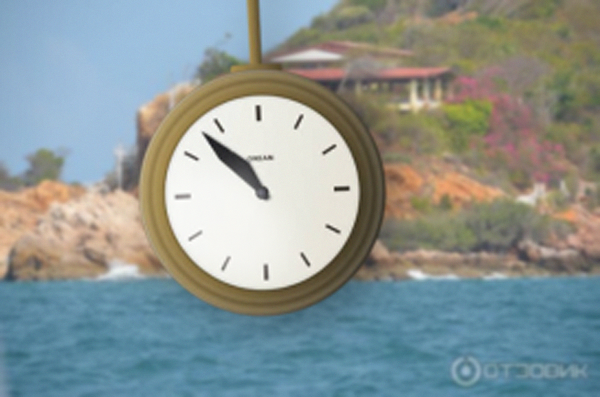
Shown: 10:53
